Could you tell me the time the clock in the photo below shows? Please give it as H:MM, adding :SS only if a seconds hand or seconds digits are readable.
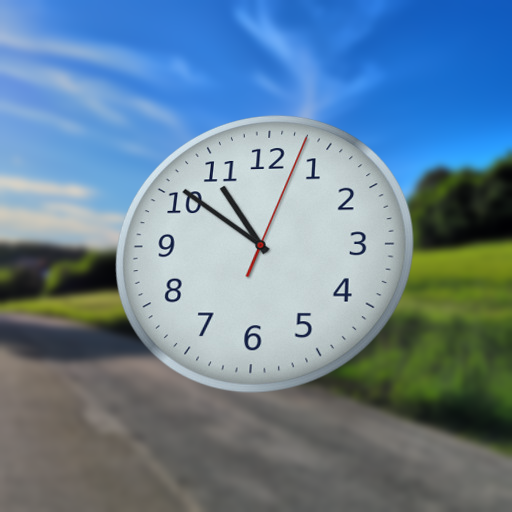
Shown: 10:51:03
